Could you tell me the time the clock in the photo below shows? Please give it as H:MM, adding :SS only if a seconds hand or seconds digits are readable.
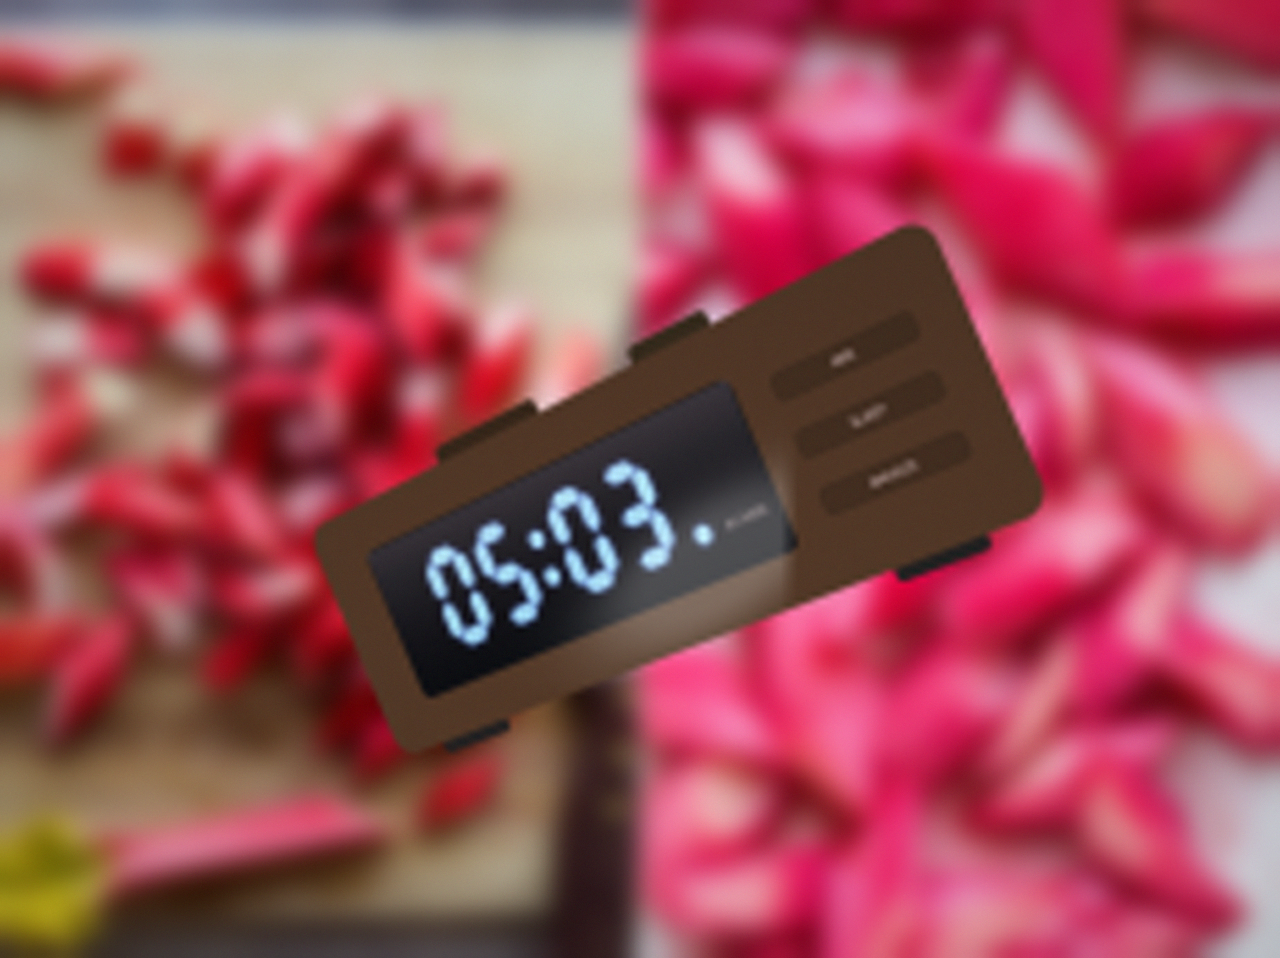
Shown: 5:03
